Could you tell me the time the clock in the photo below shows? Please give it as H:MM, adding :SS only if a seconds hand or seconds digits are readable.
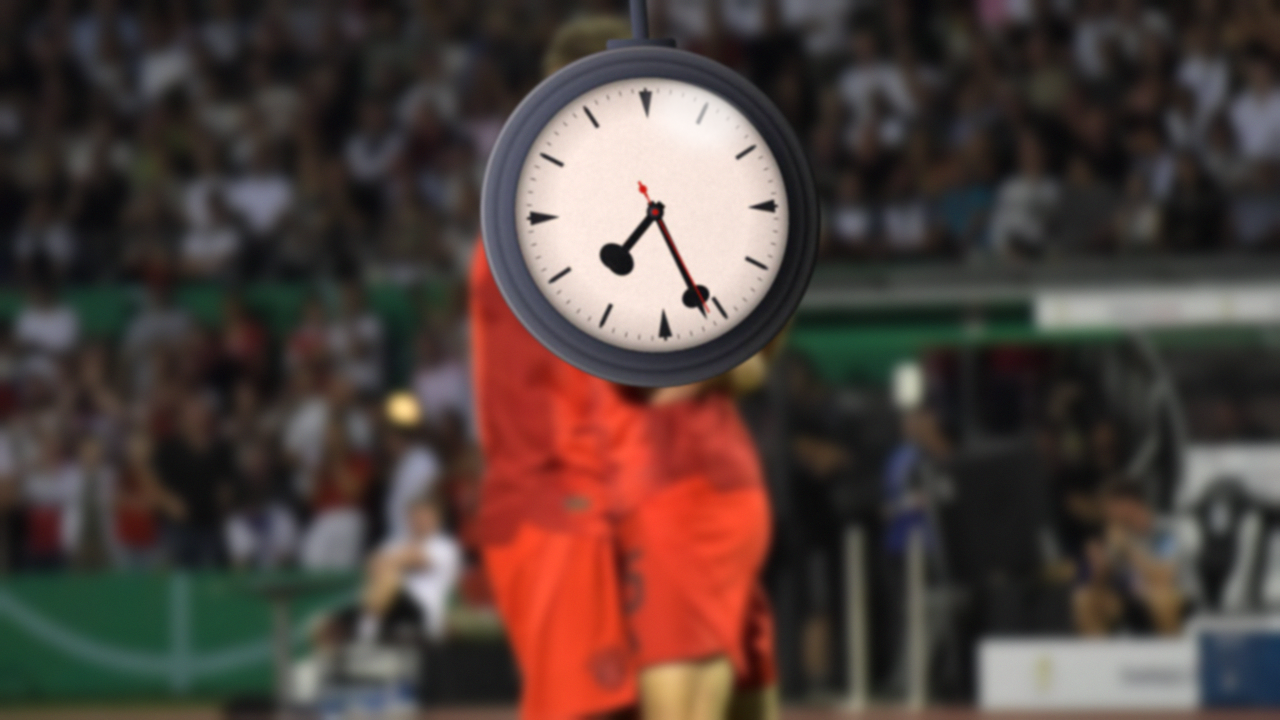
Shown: 7:26:26
